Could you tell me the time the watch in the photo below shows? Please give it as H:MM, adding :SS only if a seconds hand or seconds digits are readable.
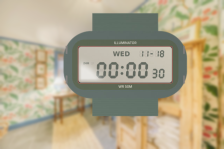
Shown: 0:00:30
